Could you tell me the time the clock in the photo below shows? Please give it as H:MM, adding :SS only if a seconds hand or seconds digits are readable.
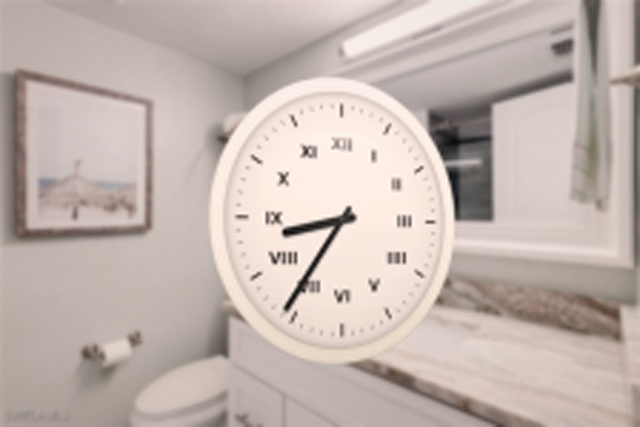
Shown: 8:36
